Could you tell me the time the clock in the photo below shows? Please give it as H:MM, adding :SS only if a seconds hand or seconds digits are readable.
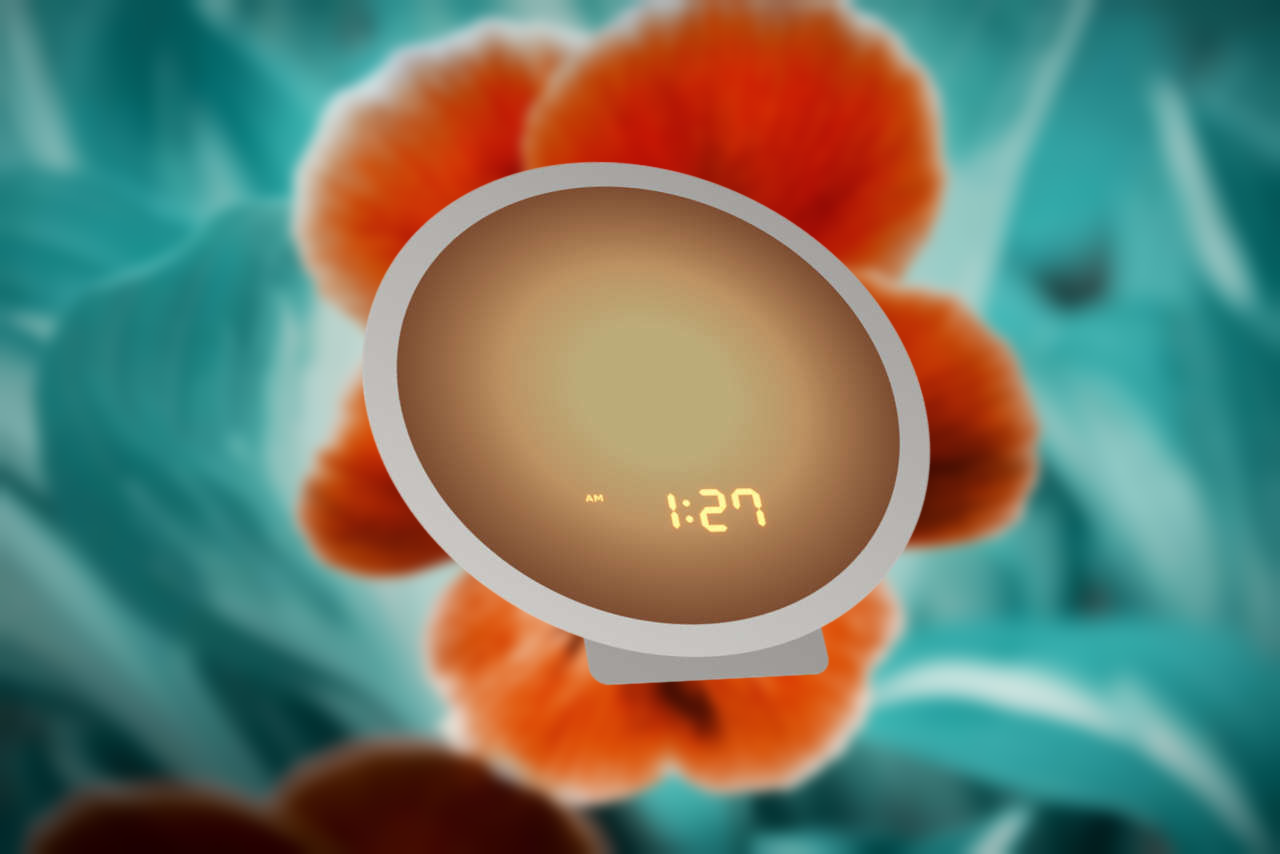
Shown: 1:27
